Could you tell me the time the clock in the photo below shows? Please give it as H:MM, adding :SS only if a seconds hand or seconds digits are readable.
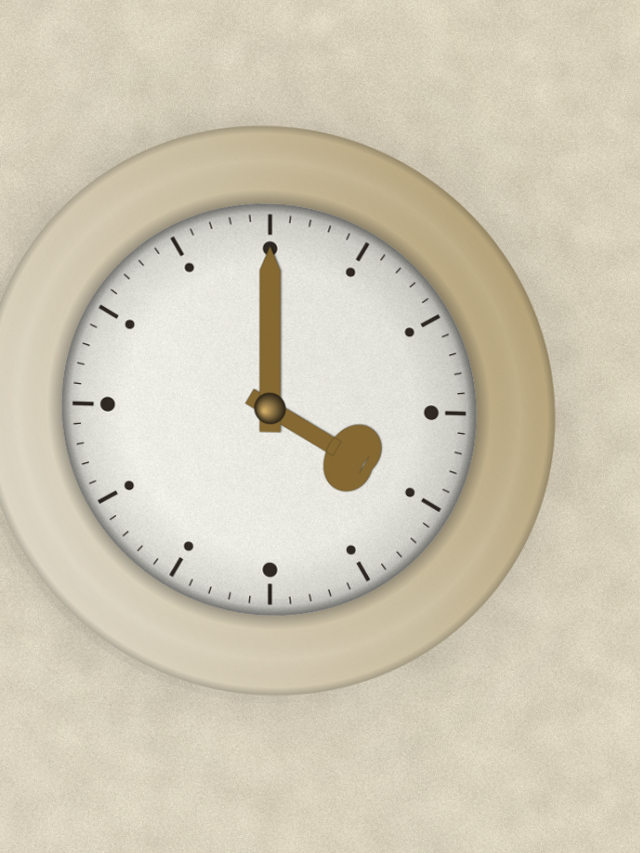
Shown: 4:00
